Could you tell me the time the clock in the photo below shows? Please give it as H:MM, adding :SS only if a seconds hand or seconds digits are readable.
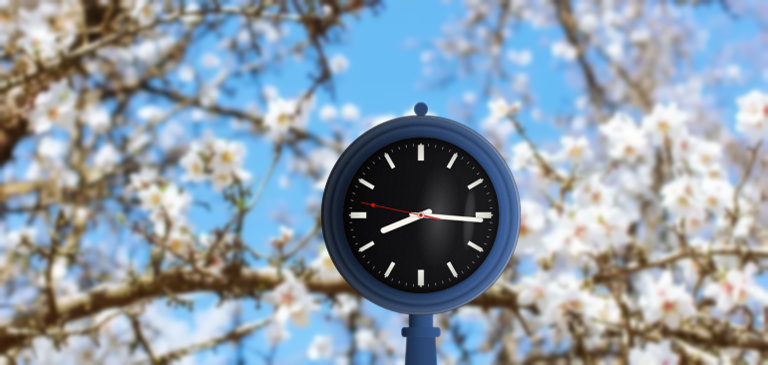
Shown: 8:15:47
